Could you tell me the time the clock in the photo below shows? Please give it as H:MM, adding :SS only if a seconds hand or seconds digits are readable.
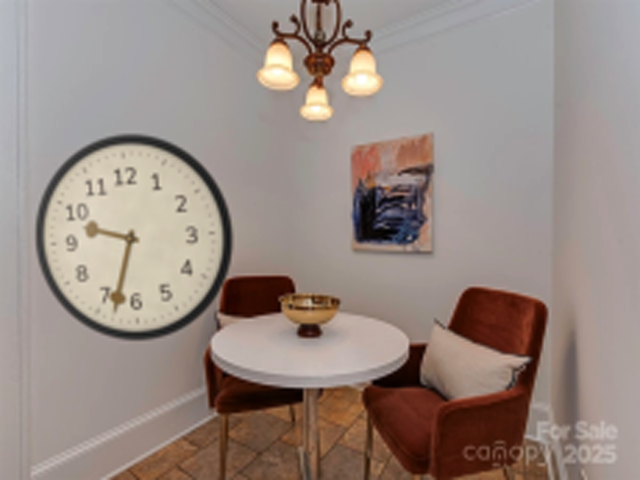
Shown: 9:33
